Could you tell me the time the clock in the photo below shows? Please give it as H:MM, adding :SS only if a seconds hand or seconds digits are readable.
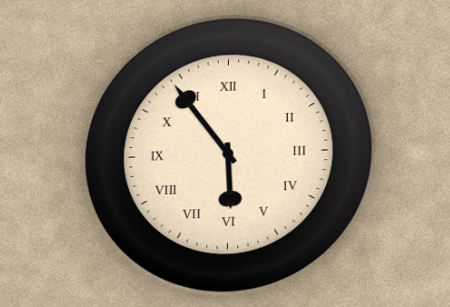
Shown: 5:54
